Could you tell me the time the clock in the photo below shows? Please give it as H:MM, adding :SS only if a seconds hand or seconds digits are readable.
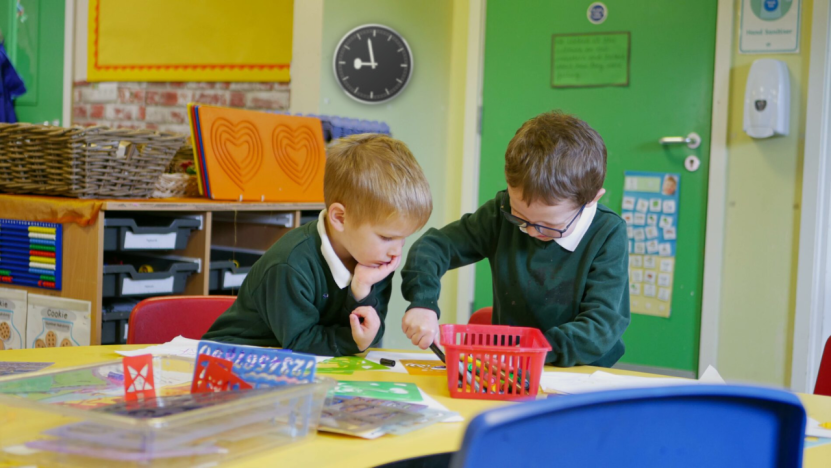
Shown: 8:58
